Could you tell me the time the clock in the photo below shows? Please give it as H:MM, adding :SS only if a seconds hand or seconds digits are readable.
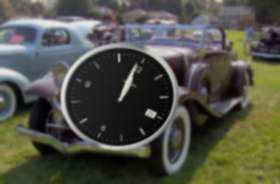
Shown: 11:59
